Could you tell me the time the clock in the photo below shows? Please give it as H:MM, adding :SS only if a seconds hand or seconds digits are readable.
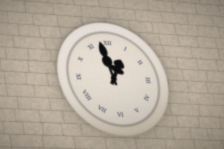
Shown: 12:58
